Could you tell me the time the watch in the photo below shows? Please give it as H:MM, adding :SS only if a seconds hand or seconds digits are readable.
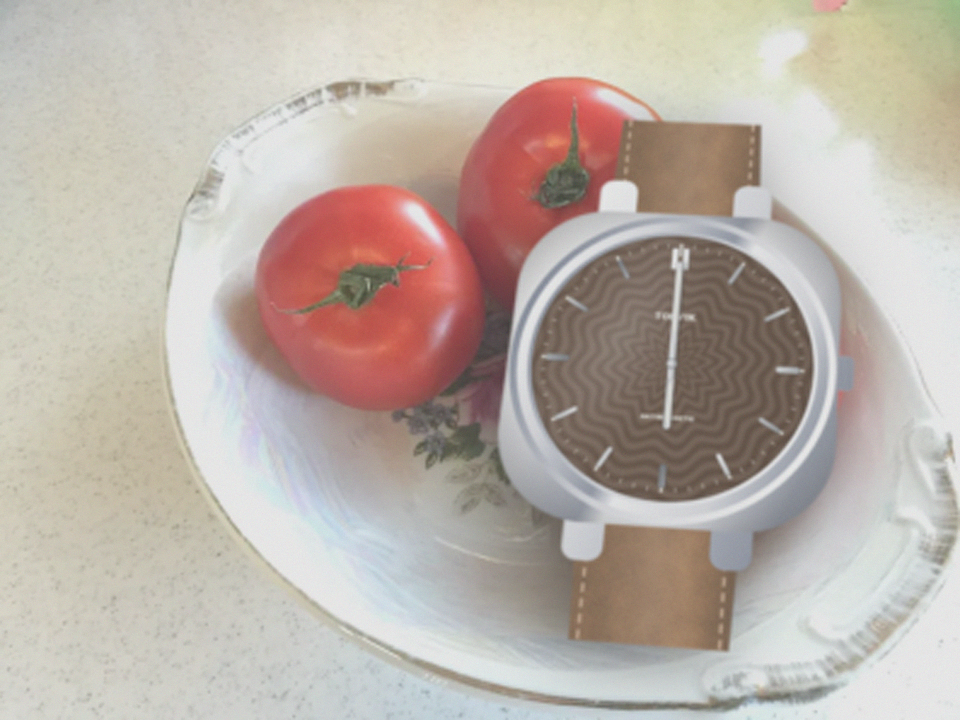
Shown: 6:00
